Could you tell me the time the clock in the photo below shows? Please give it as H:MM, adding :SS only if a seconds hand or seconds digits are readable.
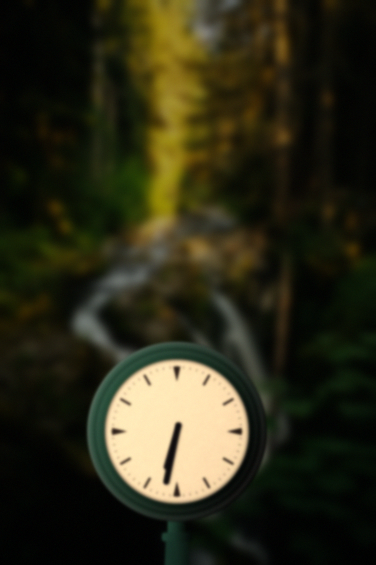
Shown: 6:32
